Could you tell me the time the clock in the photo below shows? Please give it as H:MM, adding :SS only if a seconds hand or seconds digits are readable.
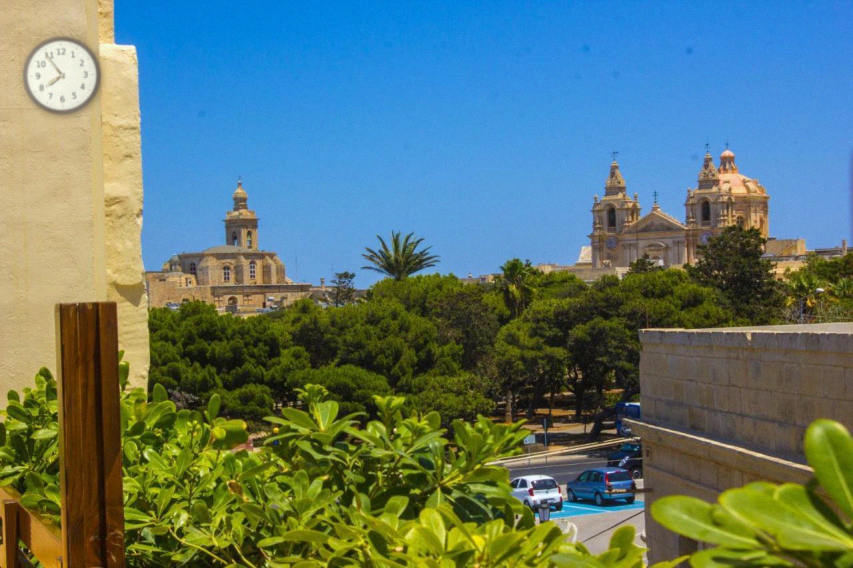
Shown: 7:54
